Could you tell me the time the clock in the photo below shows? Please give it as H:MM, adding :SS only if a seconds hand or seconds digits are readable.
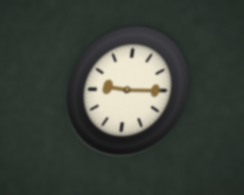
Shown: 9:15
